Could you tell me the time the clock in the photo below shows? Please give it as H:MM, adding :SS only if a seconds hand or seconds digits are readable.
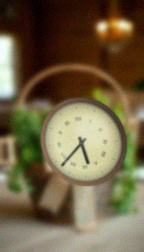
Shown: 5:38
